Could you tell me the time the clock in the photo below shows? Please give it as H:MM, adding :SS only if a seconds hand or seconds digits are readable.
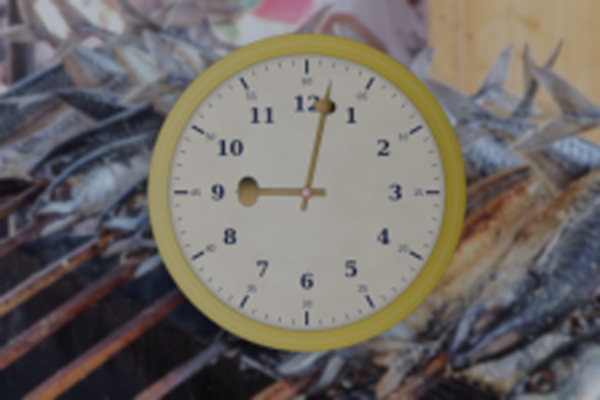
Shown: 9:02
